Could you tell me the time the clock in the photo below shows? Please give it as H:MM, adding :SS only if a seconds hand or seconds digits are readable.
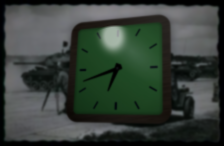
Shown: 6:42
